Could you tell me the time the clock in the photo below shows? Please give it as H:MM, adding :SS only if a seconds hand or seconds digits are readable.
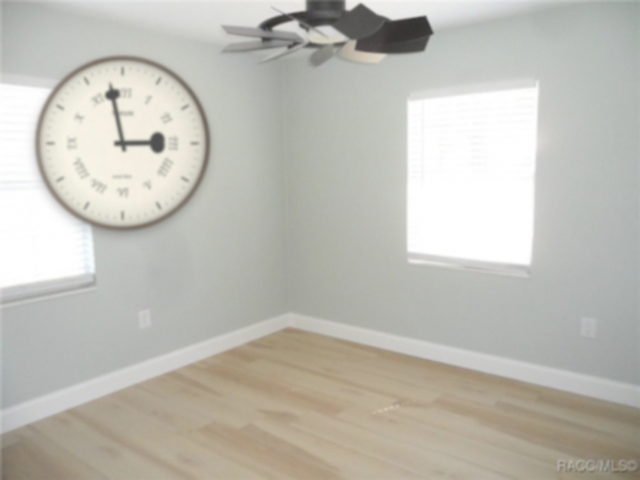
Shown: 2:58
